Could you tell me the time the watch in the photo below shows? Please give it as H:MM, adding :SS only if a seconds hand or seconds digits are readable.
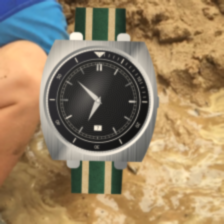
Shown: 6:52
